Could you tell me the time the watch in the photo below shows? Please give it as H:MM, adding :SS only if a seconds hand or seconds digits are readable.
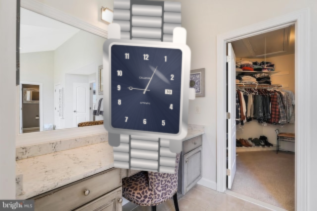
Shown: 9:04
